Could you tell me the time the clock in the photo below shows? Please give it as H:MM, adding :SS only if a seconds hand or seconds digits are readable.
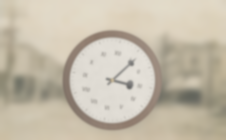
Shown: 3:06
